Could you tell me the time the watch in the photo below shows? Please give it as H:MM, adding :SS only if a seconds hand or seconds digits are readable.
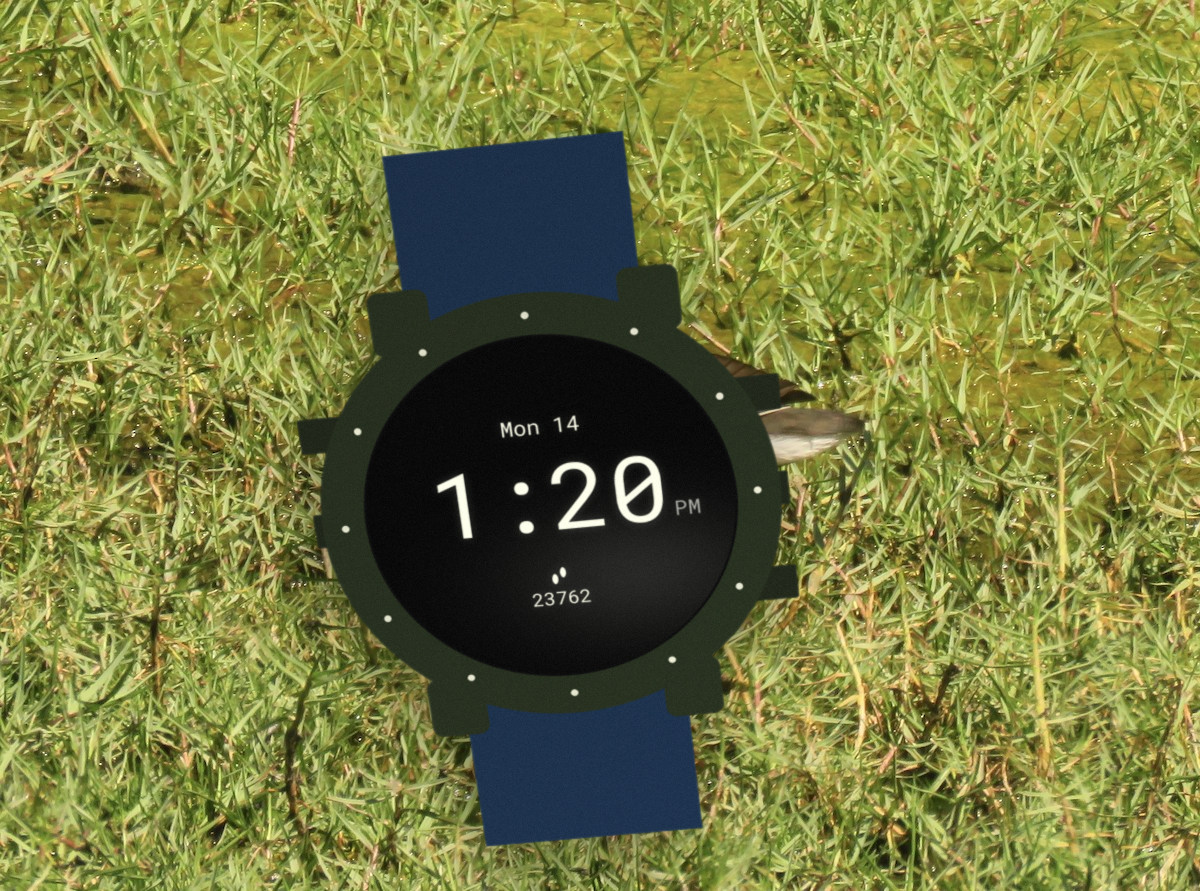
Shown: 1:20
